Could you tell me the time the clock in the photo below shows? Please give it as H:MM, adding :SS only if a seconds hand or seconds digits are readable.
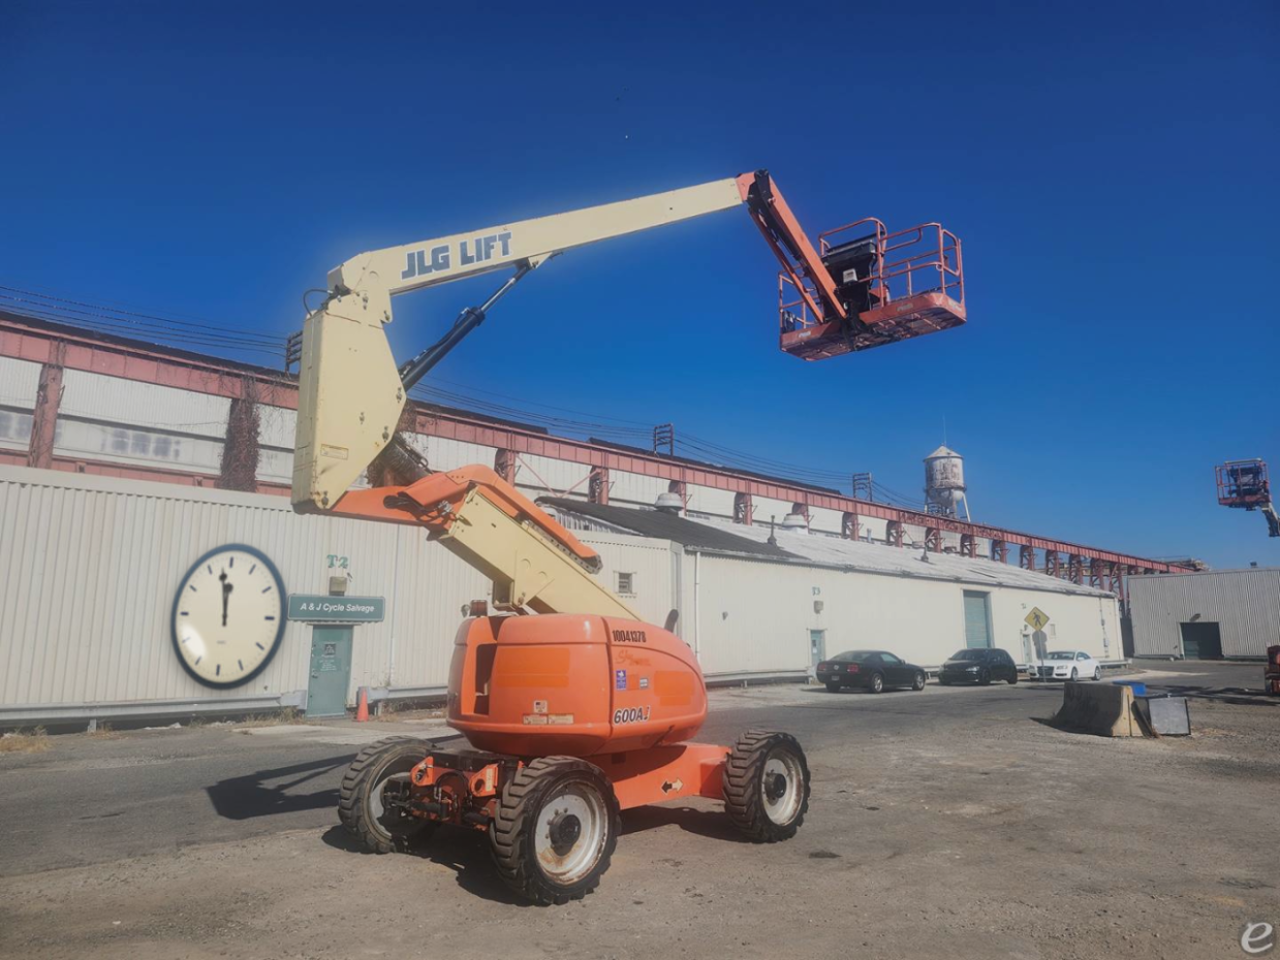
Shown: 11:58
